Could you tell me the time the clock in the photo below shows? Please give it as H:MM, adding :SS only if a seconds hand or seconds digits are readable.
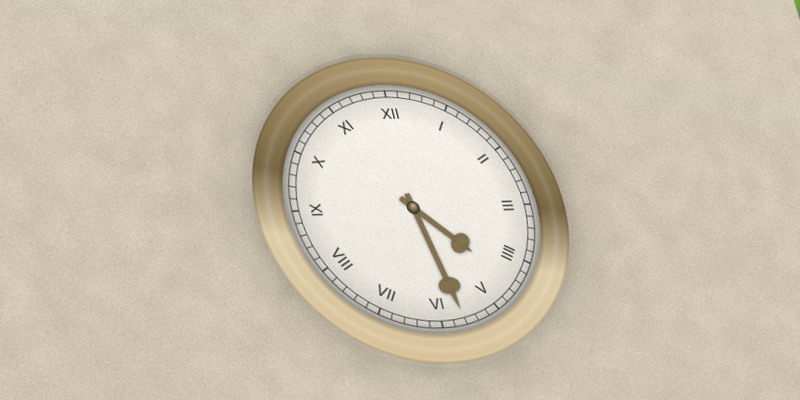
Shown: 4:28
